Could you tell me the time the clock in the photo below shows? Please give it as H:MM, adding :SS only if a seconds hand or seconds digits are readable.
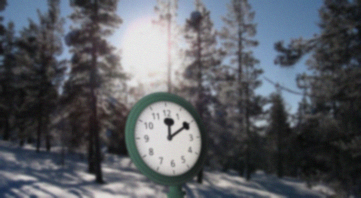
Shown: 12:10
